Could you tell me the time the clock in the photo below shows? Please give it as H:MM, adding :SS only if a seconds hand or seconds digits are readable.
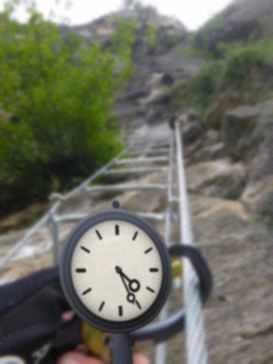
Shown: 4:26
